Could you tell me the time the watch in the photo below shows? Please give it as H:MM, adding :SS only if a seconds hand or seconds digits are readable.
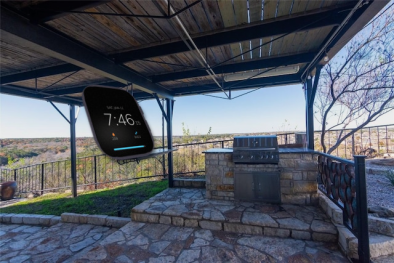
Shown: 7:46
